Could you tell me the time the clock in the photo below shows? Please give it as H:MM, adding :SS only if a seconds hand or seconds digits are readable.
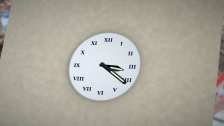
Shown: 3:21
